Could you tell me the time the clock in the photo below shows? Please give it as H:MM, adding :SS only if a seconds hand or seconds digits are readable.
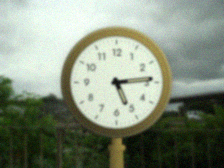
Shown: 5:14
